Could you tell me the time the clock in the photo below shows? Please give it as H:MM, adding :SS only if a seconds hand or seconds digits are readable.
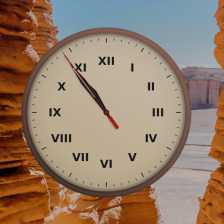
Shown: 10:53:54
